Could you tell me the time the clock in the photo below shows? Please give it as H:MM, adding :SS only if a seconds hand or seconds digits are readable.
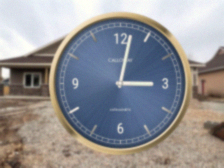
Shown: 3:02
